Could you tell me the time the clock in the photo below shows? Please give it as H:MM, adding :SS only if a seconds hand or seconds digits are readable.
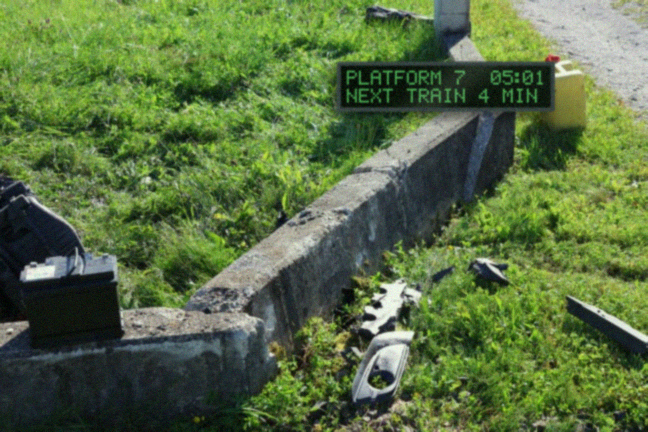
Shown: 5:01
